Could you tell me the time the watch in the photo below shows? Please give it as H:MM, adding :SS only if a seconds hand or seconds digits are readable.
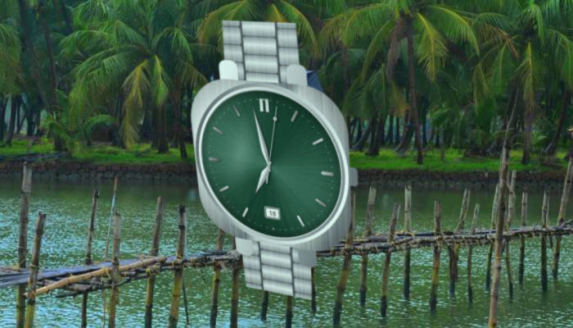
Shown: 6:58:02
